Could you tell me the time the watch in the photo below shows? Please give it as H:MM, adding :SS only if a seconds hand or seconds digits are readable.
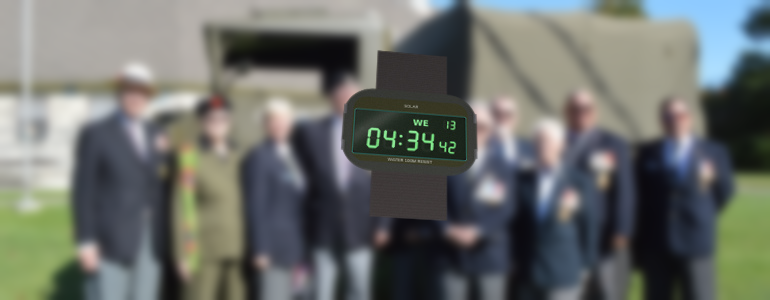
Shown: 4:34:42
